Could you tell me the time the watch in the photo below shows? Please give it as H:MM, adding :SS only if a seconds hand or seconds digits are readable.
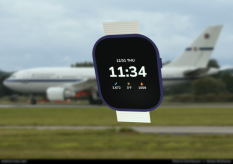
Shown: 11:34
